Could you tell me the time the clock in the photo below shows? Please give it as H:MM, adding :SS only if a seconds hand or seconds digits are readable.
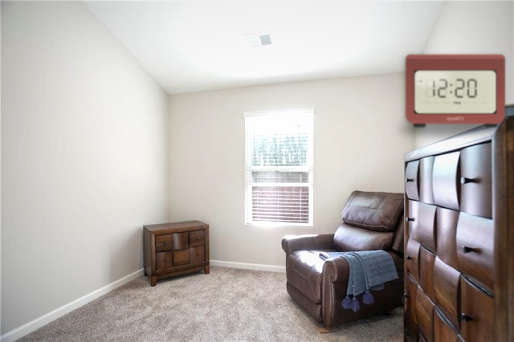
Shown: 12:20
